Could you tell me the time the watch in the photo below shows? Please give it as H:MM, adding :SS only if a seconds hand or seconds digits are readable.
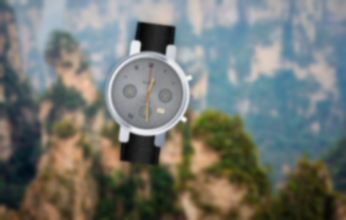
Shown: 12:29
